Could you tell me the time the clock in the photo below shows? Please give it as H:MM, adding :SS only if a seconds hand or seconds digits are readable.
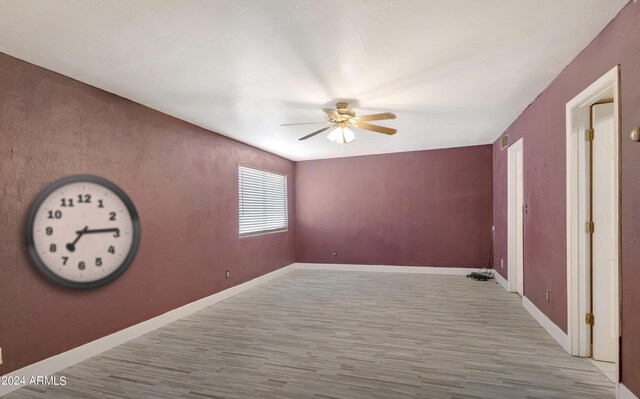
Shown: 7:14
